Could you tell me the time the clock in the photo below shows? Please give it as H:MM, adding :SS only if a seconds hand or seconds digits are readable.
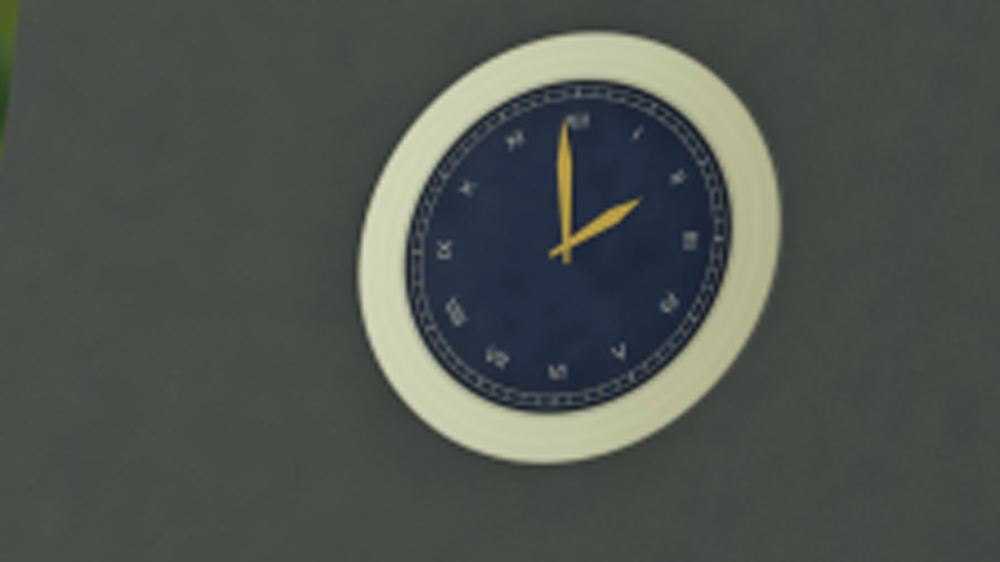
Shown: 1:59
